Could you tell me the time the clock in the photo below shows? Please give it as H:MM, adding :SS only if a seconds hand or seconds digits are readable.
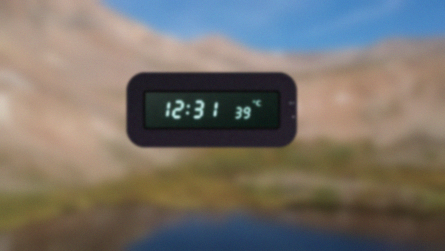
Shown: 12:31
